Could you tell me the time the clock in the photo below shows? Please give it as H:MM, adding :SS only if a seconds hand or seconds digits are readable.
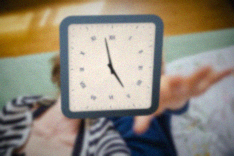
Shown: 4:58
